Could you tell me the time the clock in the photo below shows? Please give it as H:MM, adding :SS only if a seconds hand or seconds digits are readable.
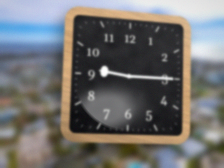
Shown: 9:15
